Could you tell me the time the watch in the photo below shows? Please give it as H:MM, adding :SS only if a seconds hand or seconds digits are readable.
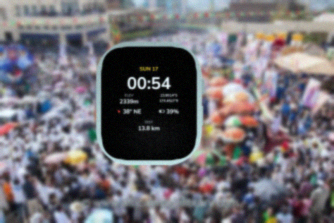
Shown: 0:54
